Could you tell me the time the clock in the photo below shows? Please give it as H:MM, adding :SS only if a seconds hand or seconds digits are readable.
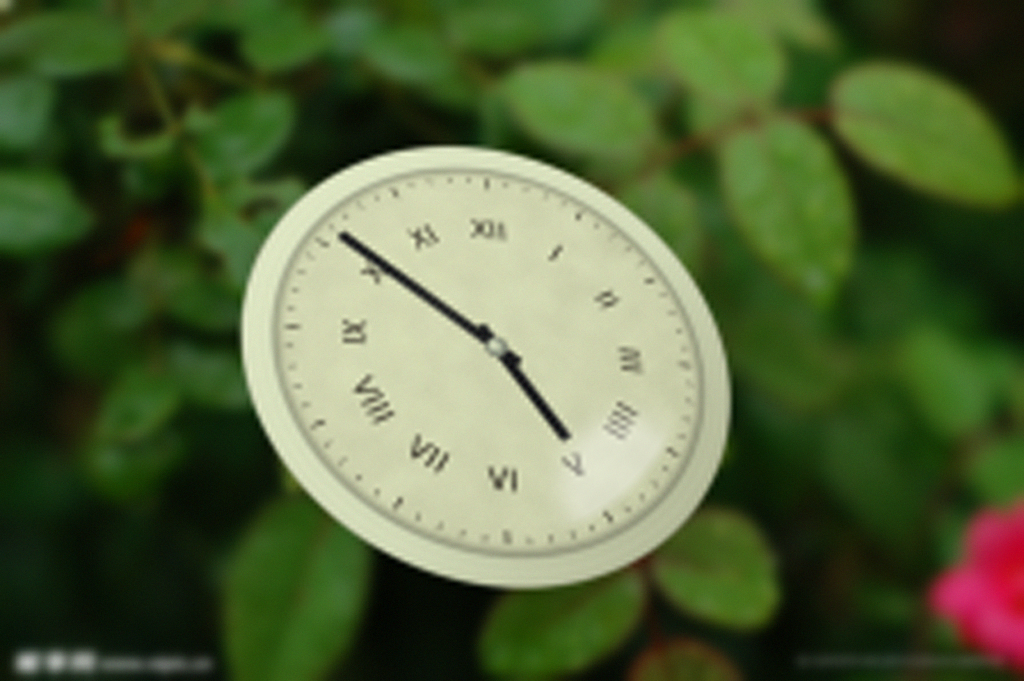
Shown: 4:51
